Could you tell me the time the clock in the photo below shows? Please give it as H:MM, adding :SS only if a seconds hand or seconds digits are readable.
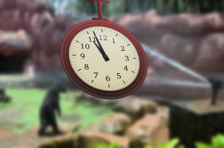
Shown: 10:57
